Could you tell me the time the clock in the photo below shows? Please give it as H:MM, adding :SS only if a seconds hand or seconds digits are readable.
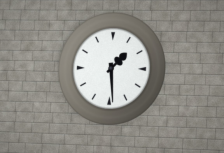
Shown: 1:29
